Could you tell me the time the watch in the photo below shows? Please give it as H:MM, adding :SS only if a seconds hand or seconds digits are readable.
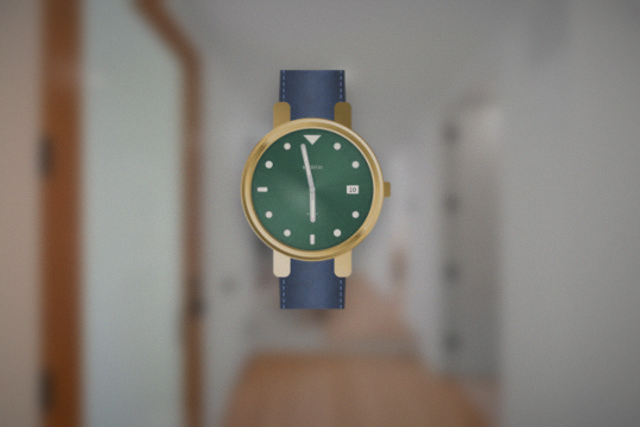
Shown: 5:58
